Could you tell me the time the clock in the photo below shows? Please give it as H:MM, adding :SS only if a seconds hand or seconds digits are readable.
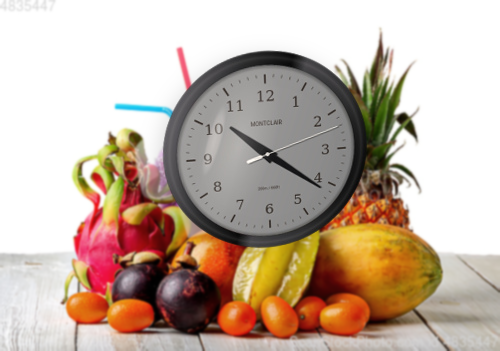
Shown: 10:21:12
